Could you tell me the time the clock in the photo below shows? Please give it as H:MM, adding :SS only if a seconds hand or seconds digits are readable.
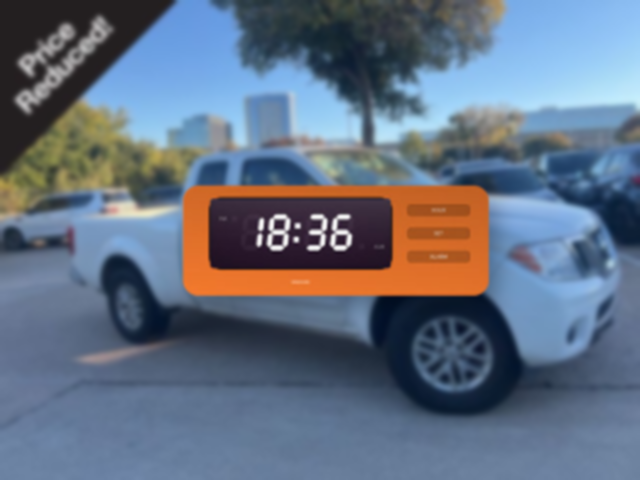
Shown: 18:36
